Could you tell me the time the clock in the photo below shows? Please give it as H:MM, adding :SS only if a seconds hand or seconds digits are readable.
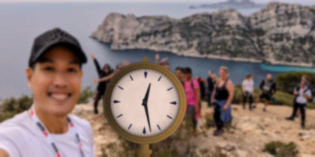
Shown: 12:28
